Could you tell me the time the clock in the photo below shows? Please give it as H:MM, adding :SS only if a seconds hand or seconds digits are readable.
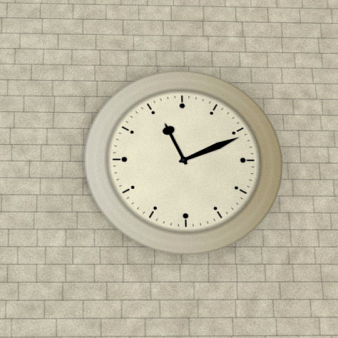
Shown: 11:11
